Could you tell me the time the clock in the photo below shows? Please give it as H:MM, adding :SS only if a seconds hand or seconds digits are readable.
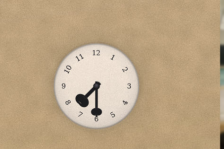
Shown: 7:30
